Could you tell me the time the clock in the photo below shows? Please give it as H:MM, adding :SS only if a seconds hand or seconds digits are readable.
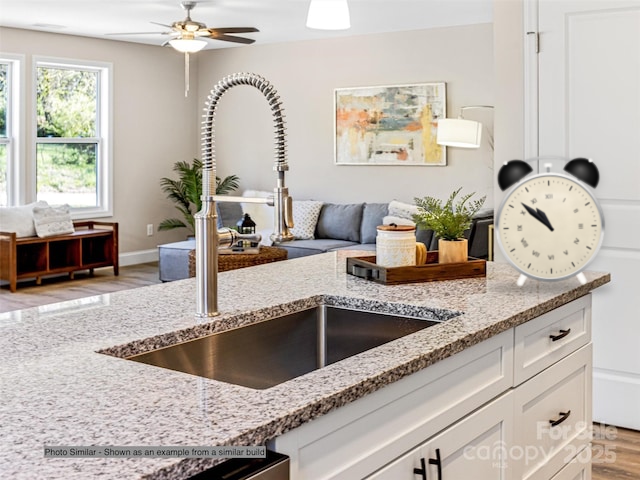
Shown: 10:52
